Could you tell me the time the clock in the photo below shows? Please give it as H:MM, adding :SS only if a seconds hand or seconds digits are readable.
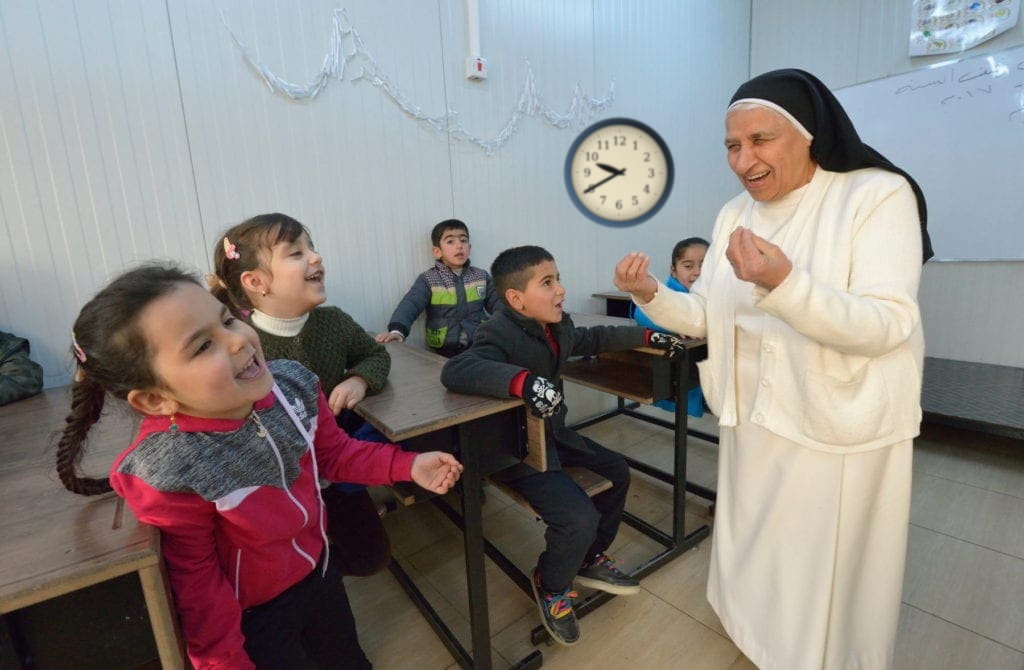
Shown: 9:40
